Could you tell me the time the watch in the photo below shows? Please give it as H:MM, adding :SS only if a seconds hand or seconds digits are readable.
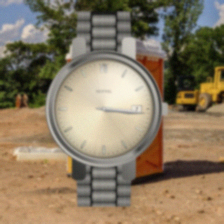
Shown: 3:16
